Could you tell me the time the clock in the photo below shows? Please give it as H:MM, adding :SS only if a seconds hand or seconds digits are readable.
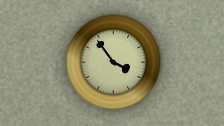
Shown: 3:54
